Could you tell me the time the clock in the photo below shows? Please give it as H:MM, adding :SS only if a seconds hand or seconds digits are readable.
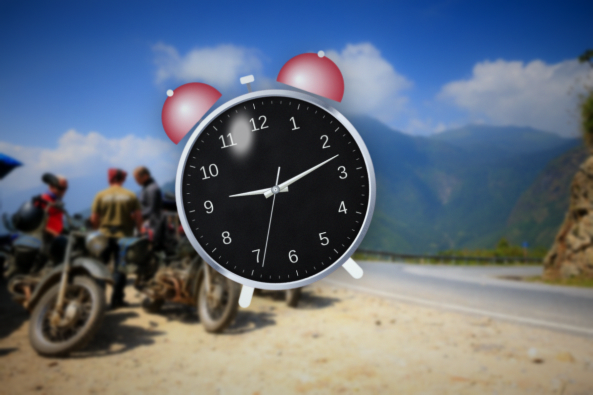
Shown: 9:12:34
